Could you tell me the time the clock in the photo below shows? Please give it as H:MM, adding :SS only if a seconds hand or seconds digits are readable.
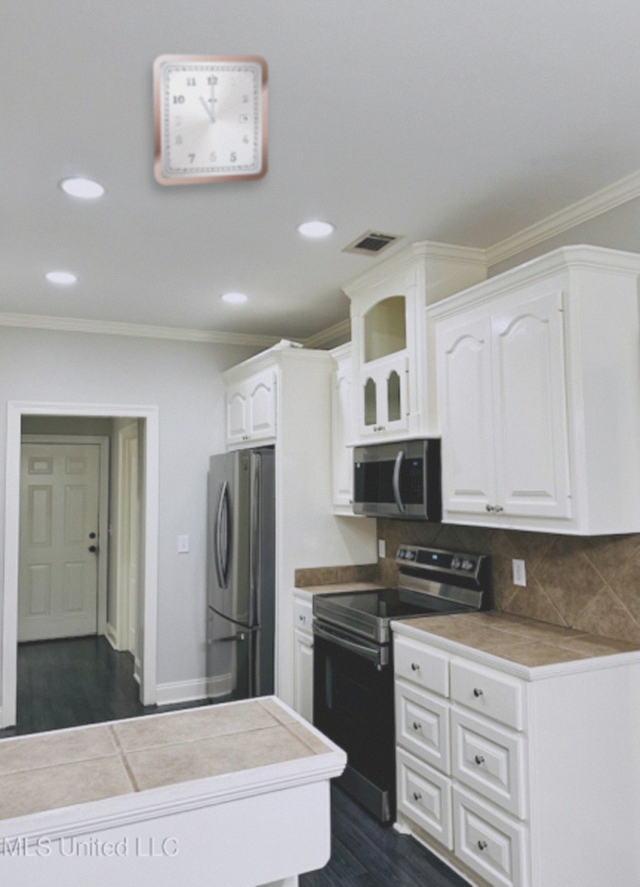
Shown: 11:00
